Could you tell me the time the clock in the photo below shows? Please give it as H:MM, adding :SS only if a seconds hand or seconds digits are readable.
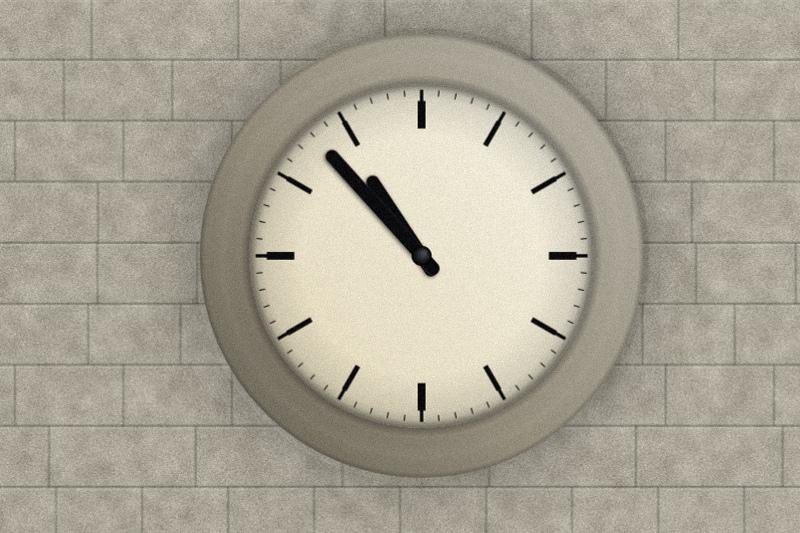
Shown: 10:53
